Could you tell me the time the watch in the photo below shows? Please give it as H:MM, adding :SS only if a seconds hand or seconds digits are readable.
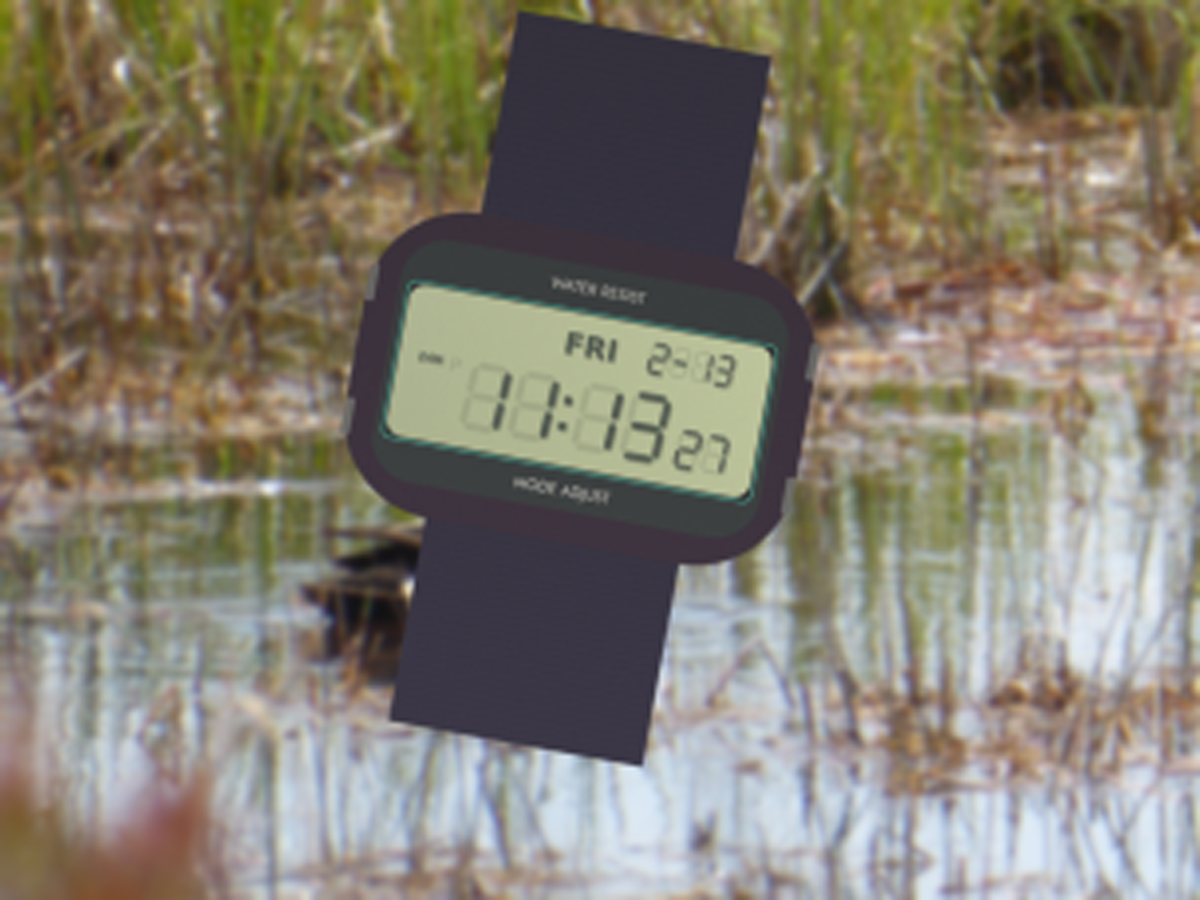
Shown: 11:13:27
